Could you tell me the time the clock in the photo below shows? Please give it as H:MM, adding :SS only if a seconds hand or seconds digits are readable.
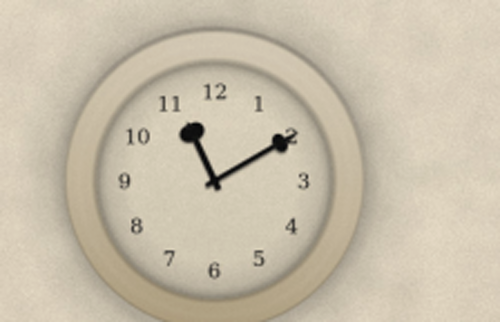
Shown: 11:10
